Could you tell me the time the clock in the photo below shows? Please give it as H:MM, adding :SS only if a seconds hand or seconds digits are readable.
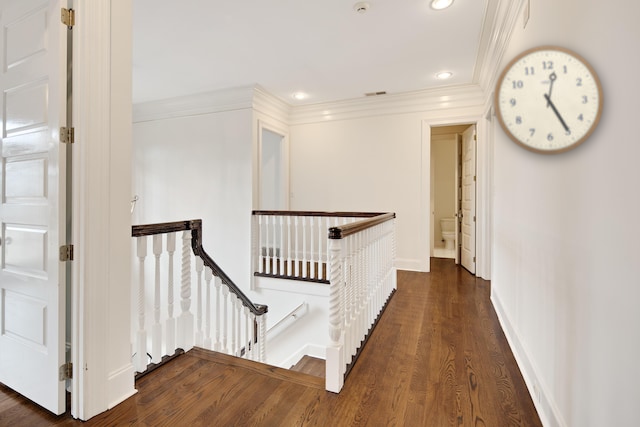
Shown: 12:25
